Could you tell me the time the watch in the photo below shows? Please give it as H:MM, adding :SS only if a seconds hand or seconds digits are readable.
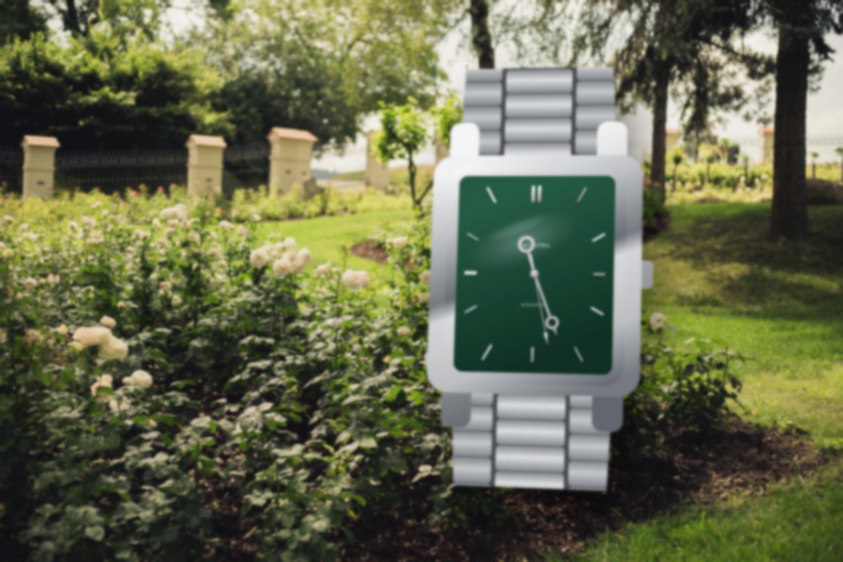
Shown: 11:26:28
